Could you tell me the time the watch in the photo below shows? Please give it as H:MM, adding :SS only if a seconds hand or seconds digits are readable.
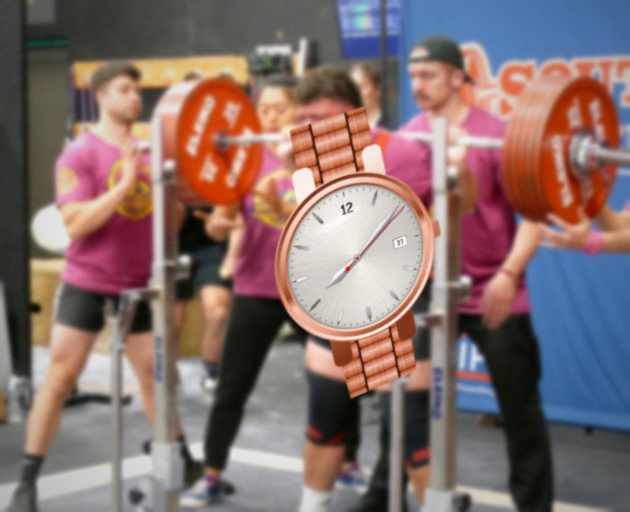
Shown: 8:09:10
